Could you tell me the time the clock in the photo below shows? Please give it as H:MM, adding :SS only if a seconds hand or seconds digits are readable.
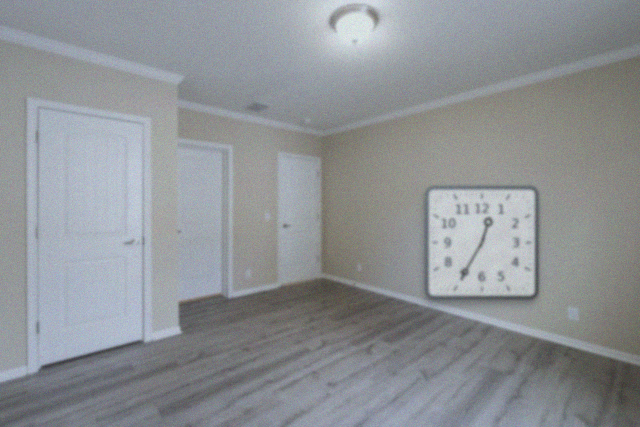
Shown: 12:35
